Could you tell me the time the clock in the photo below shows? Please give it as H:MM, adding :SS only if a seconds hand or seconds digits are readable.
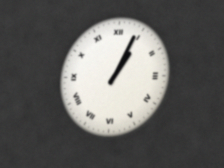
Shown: 1:04
